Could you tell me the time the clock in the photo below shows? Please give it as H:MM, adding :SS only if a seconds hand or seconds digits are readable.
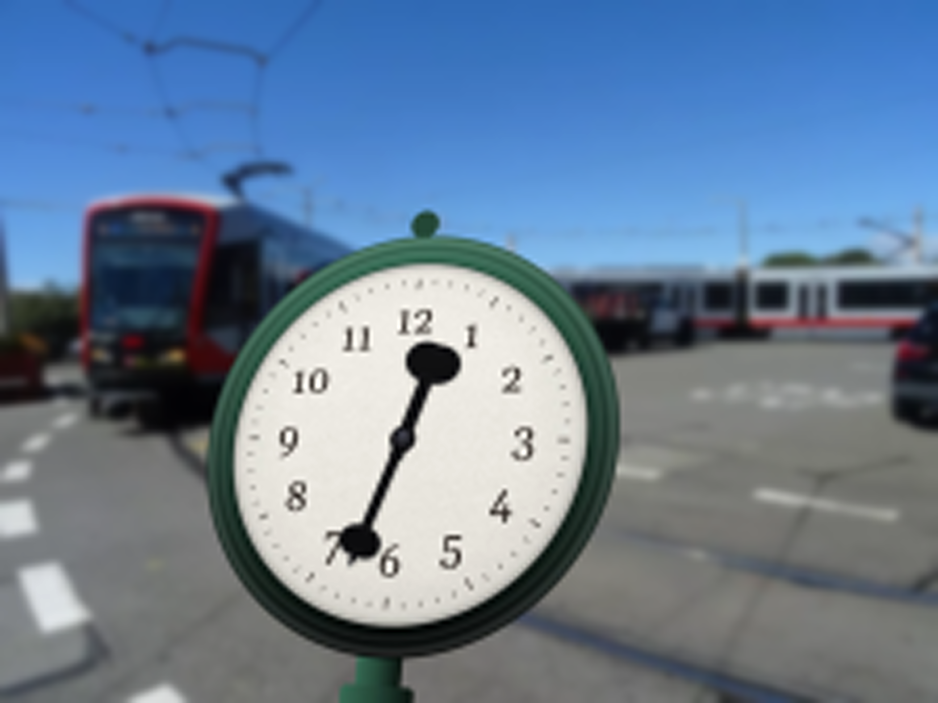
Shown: 12:33
